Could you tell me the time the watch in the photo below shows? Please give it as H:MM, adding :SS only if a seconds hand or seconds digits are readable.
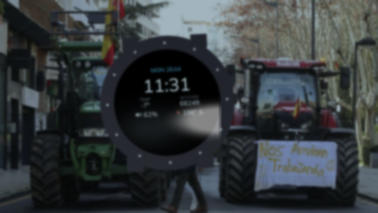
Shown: 11:31
